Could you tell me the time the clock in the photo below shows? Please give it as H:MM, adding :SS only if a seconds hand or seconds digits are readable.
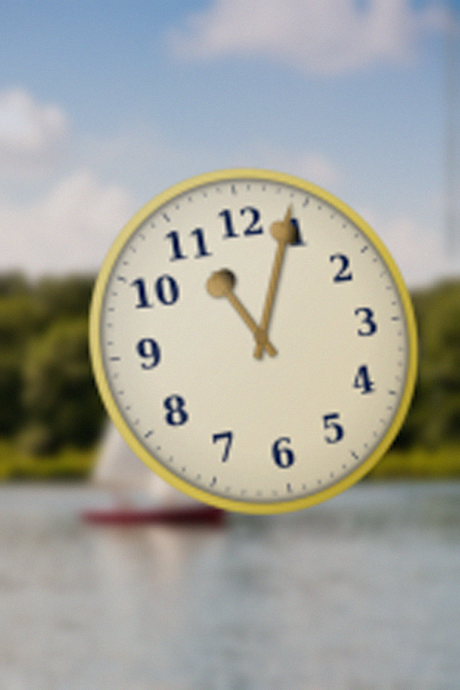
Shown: 11:04
